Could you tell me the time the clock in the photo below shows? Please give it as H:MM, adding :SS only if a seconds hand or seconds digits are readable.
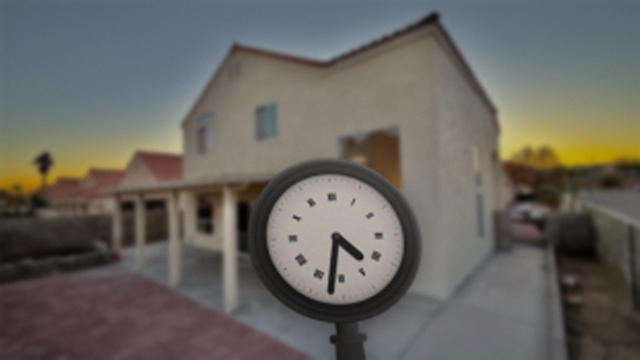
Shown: 4:32
